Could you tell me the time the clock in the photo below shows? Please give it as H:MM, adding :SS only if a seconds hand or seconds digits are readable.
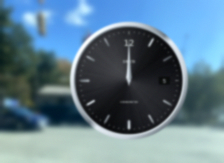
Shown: 12:00
